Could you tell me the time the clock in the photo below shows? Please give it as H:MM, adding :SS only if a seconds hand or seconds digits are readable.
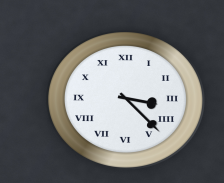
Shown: 3:23
